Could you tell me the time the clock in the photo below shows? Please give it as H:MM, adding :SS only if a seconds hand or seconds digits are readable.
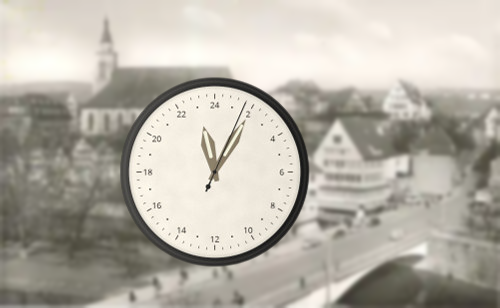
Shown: 23:05:04
